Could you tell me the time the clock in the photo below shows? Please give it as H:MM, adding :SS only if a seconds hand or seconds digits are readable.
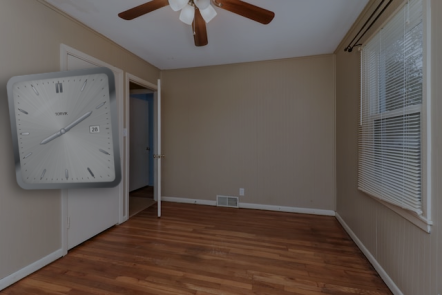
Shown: 8:10
